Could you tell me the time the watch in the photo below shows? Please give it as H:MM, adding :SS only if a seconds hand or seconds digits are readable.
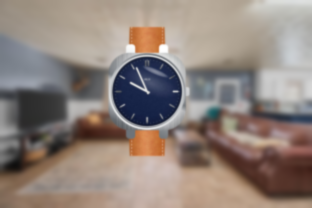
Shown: 9:56
